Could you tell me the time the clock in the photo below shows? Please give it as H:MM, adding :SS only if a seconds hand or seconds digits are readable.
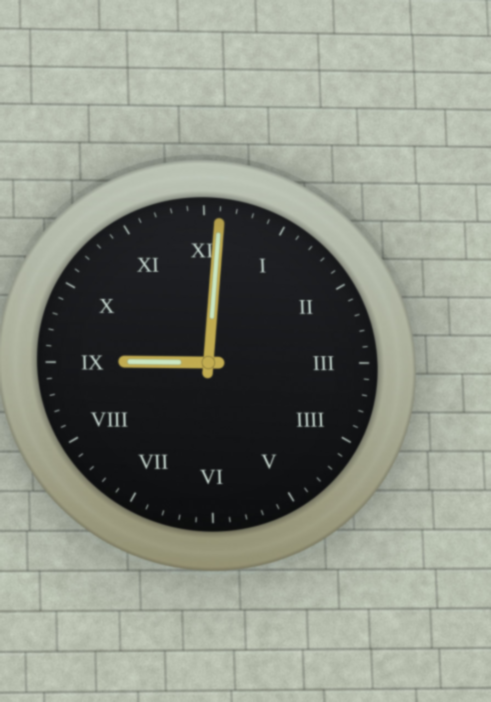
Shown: 9:01
